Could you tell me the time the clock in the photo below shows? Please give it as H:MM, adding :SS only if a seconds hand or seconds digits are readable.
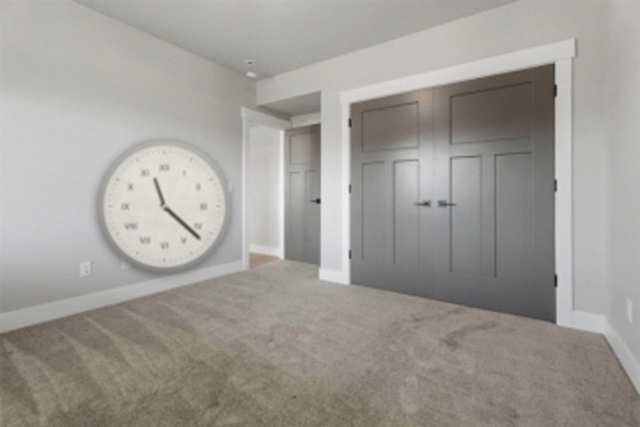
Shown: 11:22
